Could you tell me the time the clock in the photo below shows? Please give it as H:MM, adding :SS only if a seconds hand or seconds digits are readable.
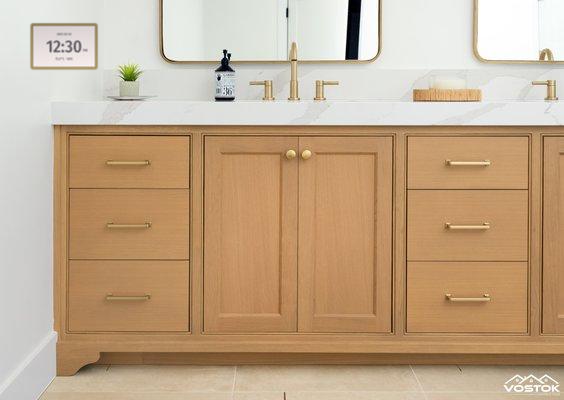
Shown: 12:30
